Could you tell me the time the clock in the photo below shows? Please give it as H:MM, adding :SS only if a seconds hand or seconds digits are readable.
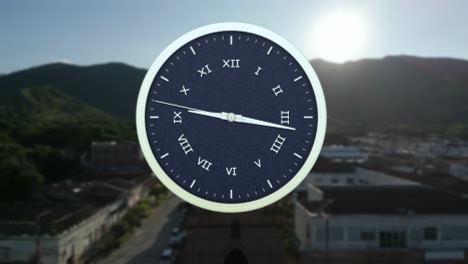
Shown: 9:16:47
